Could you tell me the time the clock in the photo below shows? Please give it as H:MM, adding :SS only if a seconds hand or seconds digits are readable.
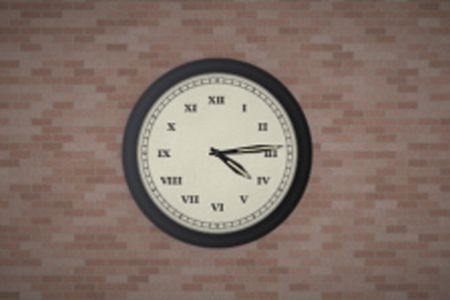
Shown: 4:14
